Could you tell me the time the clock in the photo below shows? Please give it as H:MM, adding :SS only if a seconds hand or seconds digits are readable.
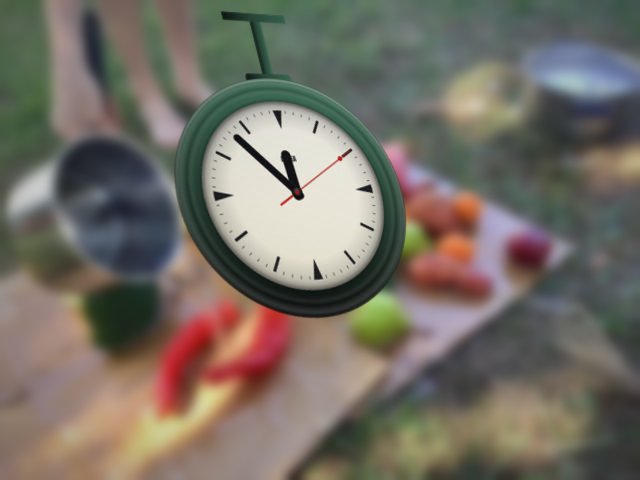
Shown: 11:53:10
